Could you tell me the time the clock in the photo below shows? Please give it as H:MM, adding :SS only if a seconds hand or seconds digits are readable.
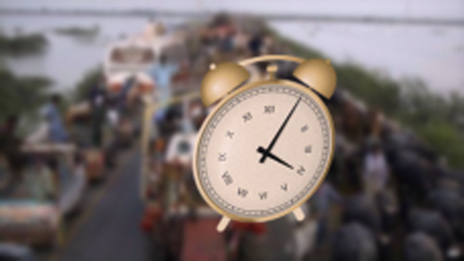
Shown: 4:05
